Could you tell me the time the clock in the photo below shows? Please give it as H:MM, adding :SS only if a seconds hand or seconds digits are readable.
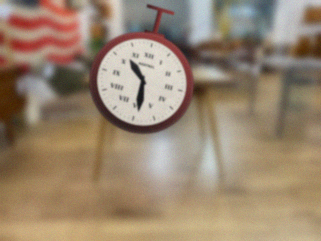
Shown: 10:29
